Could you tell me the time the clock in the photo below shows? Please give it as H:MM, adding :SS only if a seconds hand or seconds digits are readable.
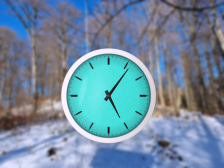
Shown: 5:06
